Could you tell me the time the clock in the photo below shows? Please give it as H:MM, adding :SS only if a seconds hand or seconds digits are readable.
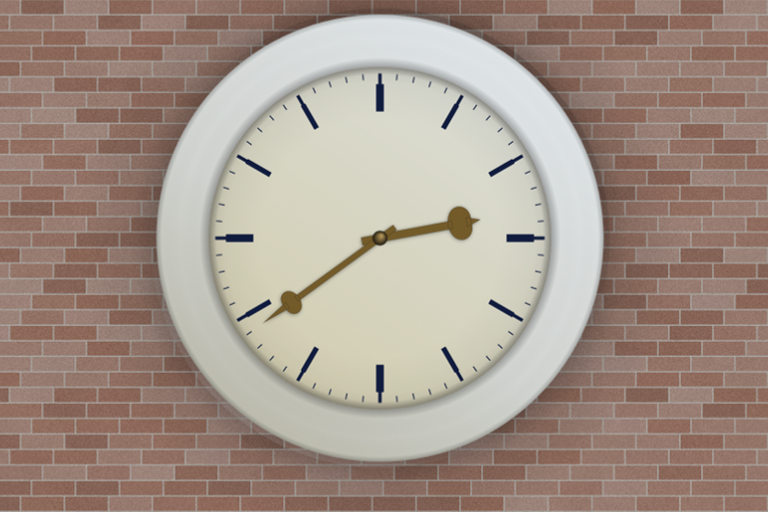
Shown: 2:39
